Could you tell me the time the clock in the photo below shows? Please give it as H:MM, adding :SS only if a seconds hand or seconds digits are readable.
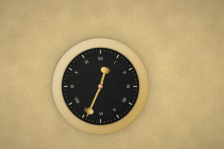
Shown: 12:34
